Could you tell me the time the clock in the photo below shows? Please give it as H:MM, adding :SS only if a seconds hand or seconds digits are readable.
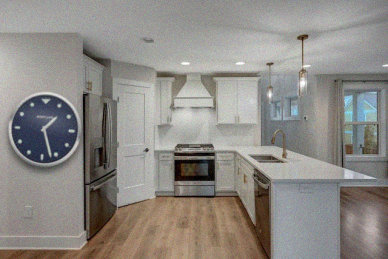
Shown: 1:27
